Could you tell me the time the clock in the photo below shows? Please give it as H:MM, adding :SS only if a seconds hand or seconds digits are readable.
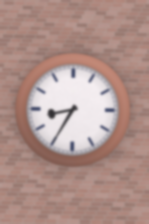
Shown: 8:35
